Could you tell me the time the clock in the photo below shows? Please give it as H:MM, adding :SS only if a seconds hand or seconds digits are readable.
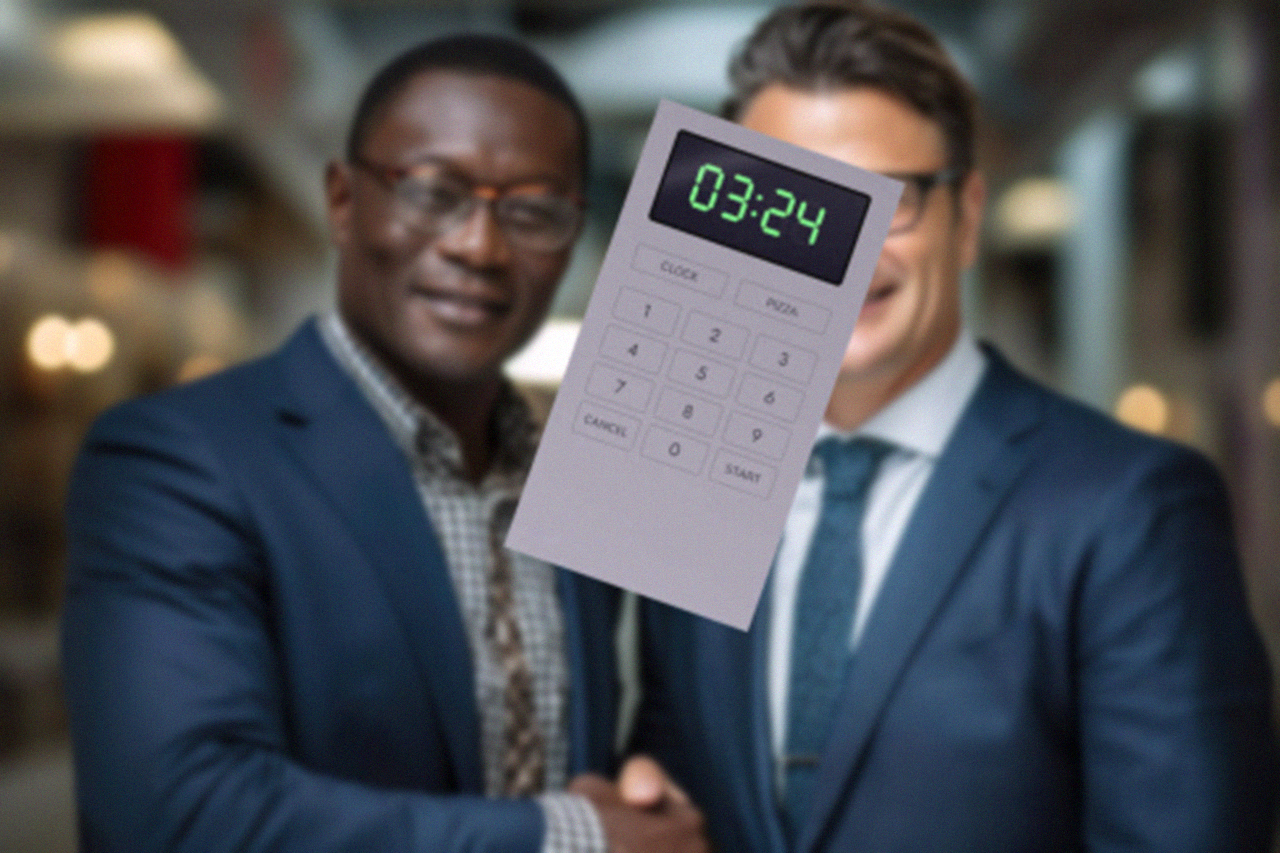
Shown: 3:24
